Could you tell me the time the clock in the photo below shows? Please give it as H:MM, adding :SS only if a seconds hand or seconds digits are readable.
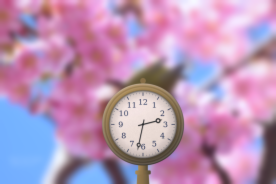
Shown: 2:32
